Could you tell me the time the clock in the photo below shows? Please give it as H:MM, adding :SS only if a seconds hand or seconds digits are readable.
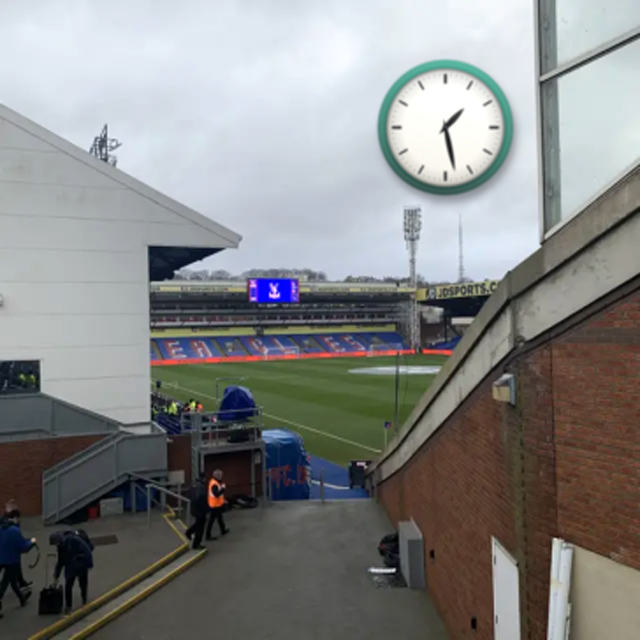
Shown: 1:28
